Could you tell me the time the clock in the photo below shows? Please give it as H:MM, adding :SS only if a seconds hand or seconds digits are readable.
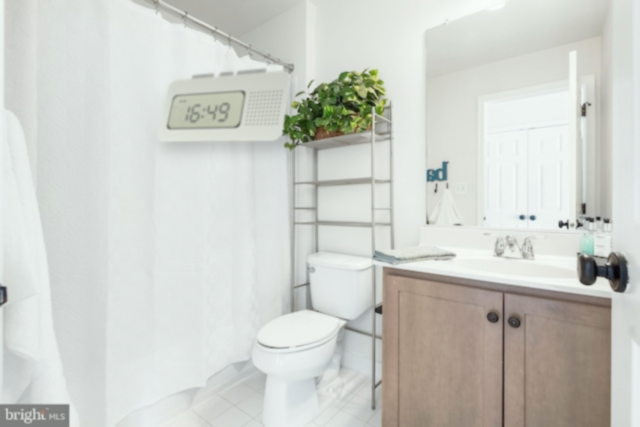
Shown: 16:49
